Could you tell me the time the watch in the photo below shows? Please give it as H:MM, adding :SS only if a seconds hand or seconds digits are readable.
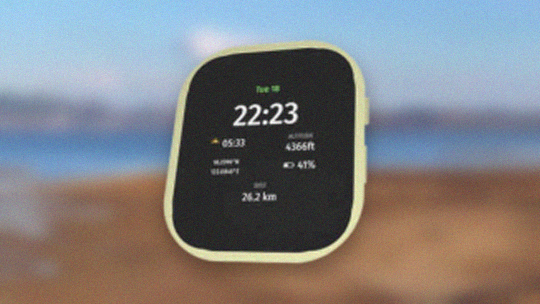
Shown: 22:23
